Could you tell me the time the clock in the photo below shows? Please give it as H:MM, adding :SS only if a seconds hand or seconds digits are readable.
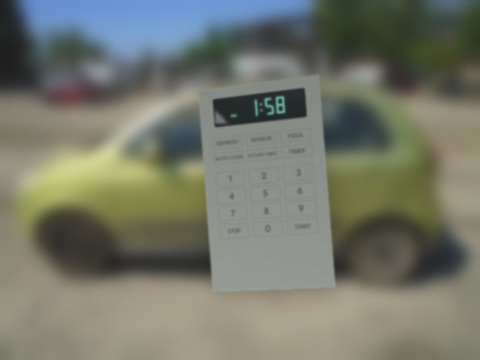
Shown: 1:58
